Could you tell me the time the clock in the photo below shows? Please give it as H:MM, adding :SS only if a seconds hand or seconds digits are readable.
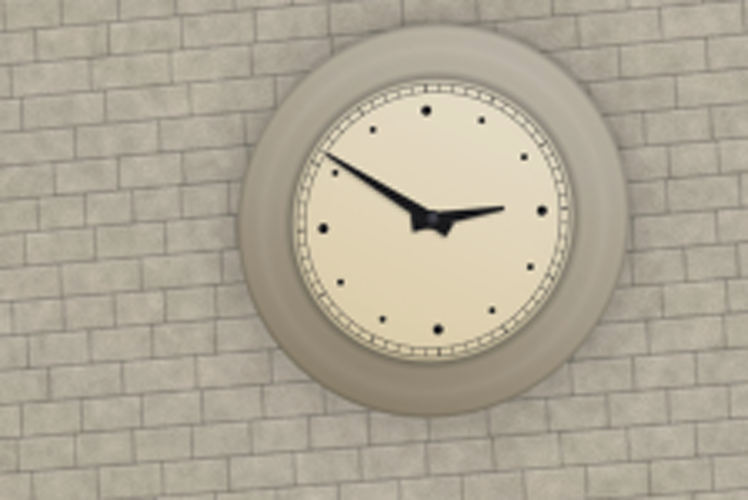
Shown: 2:51
